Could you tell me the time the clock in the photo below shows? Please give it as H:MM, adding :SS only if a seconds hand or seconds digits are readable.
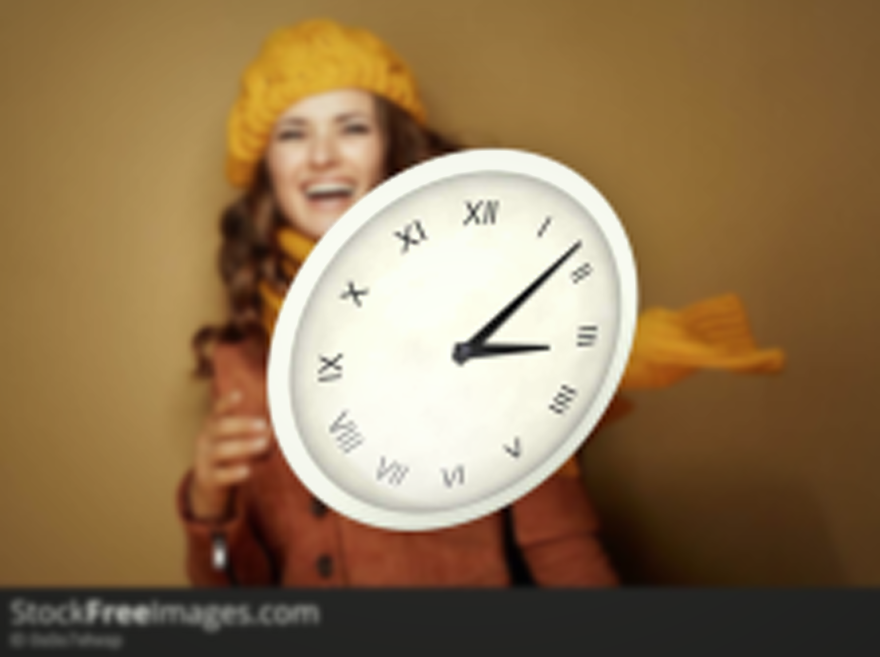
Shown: 3:08
